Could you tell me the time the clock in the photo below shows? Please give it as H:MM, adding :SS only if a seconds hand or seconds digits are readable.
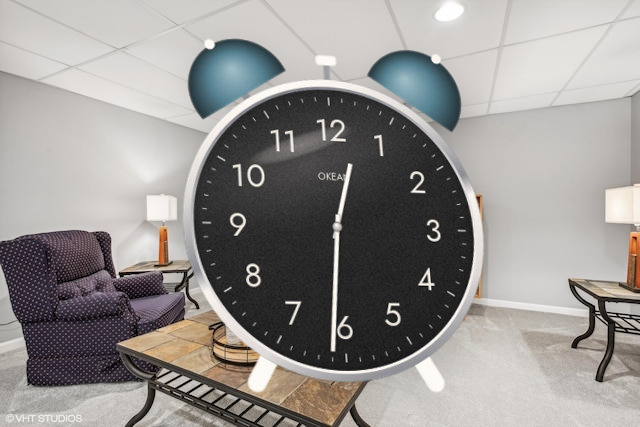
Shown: 12:31
